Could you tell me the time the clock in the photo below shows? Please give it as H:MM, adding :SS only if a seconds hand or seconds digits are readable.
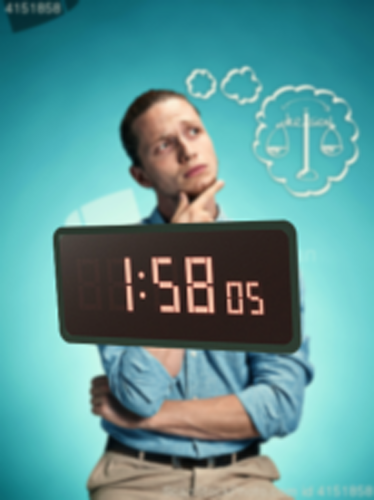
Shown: 1:58:05
